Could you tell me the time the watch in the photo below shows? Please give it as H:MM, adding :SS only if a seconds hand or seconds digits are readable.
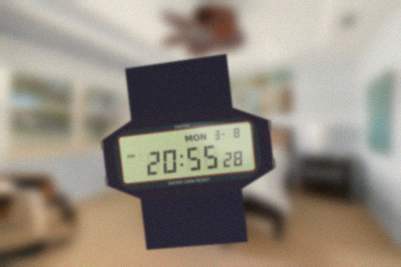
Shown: 20:55:28
